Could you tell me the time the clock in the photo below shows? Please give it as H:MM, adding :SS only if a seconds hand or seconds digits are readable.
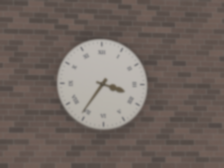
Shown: 3:36
